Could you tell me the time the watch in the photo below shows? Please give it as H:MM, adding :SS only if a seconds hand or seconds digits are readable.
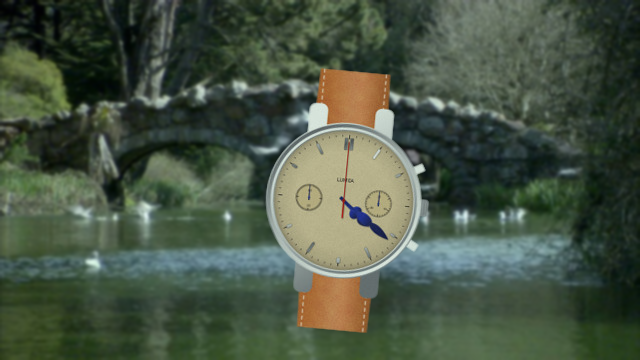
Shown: 4:21
